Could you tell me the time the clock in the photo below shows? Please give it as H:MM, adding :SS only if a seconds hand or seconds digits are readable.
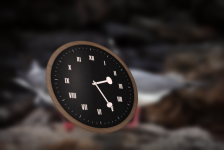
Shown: 2:25
